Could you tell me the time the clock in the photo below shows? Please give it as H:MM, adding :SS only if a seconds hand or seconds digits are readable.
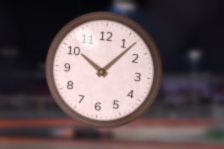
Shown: 10:07
